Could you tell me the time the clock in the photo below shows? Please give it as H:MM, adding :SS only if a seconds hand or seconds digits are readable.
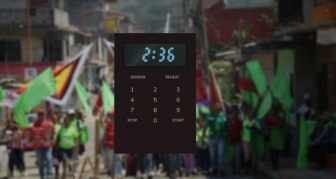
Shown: 2:36
